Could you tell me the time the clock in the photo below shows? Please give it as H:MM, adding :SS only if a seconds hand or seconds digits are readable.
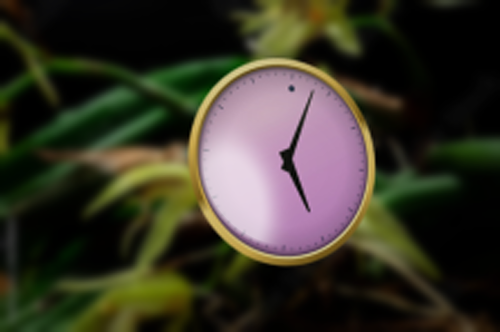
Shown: 5:03
